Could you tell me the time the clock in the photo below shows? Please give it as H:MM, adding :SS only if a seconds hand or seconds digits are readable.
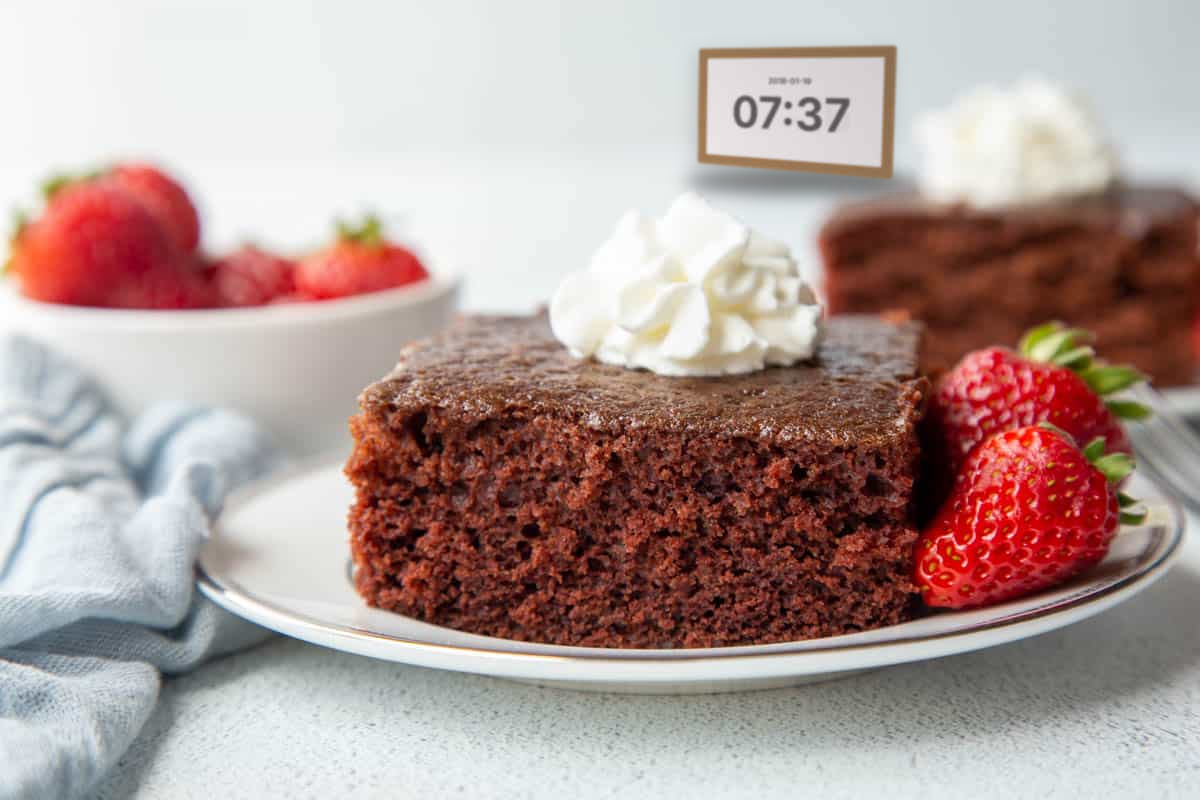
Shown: 7:37
